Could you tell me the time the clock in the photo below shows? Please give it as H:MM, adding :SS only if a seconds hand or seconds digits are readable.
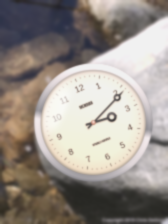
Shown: 3:11
